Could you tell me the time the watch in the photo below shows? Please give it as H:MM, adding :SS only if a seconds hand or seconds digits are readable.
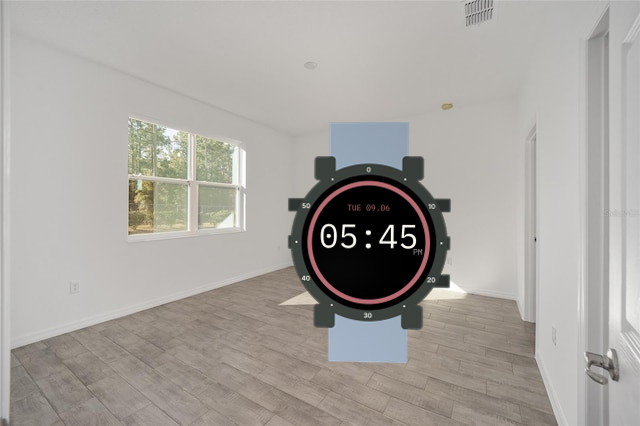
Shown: 5:45
